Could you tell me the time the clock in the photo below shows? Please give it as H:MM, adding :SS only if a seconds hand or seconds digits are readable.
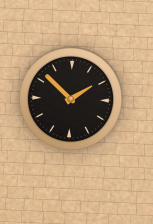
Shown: 1:52
